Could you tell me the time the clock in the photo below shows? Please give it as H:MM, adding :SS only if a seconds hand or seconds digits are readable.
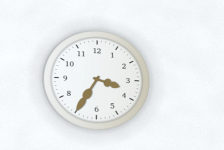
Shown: 3:35
